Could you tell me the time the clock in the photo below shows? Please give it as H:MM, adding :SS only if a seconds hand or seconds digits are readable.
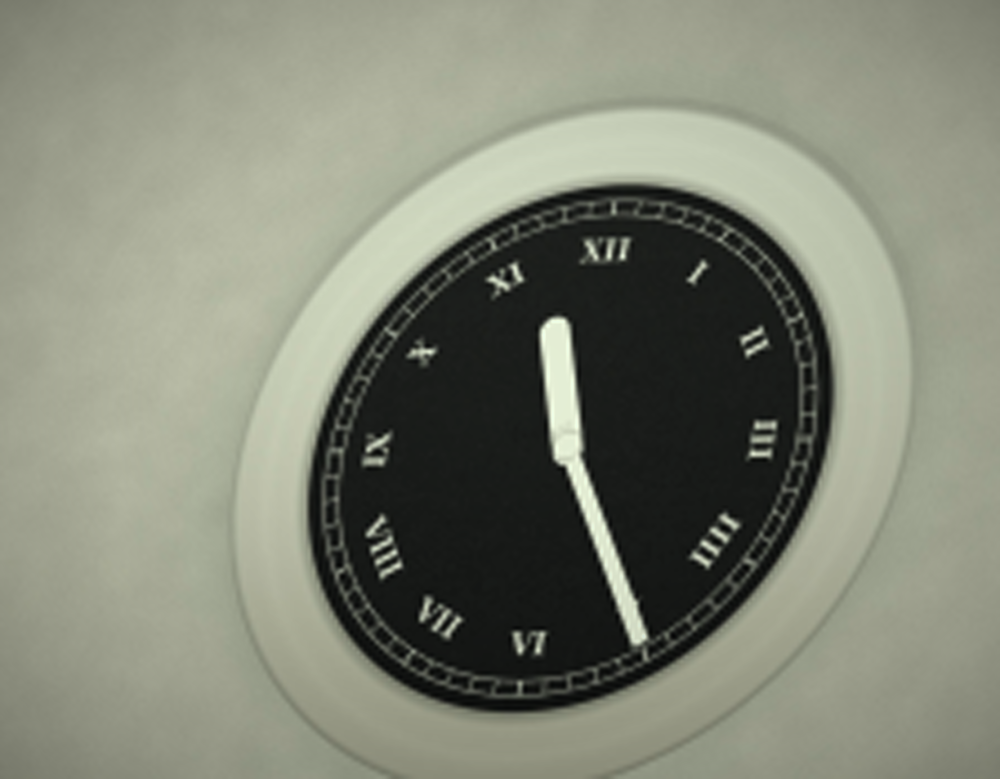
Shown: 11:25
